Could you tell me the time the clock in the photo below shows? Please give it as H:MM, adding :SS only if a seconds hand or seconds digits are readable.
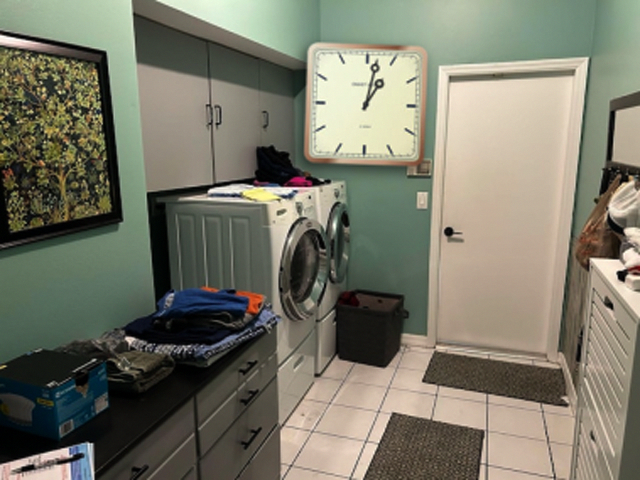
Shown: 1:02
